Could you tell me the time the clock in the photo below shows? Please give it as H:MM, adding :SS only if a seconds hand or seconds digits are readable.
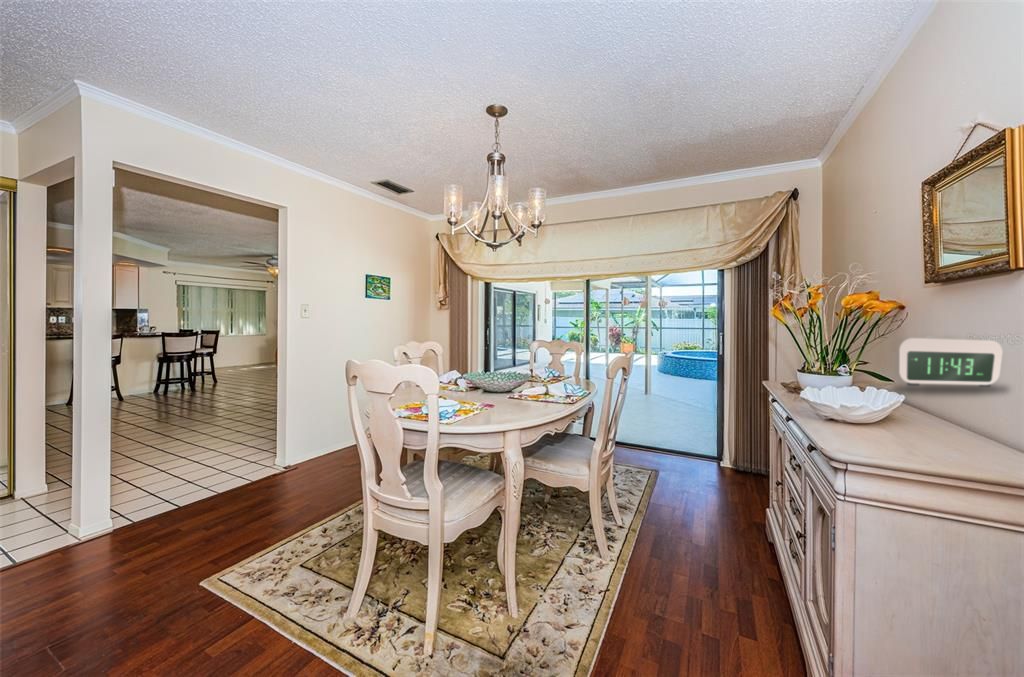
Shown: 11:43
